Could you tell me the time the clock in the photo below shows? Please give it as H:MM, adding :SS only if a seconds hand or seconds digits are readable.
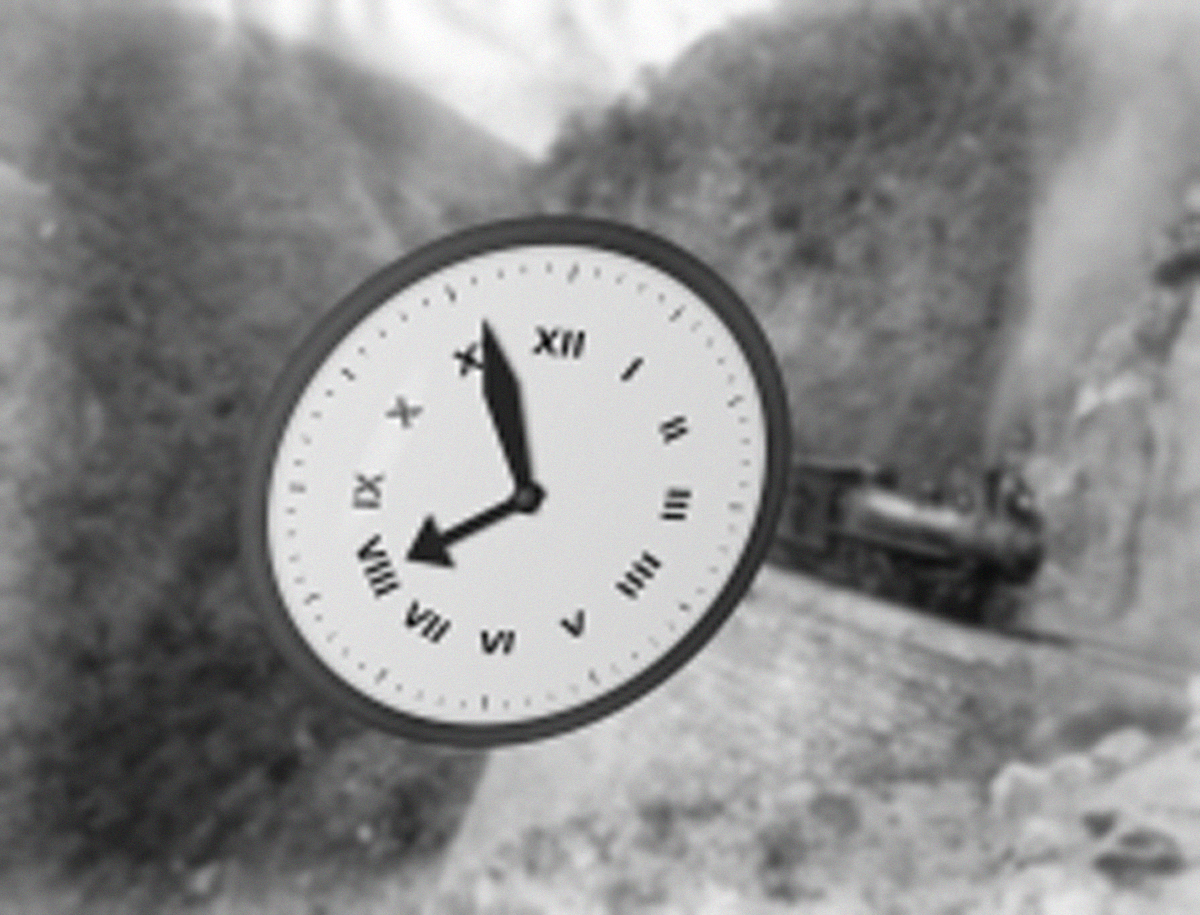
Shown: 7:56
